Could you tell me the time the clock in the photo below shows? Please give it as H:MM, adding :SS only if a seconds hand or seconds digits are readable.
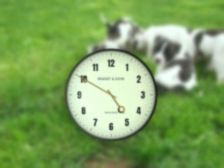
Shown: 4:50
